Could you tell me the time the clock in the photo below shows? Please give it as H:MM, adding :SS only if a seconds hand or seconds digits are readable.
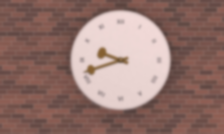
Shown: 9:42
